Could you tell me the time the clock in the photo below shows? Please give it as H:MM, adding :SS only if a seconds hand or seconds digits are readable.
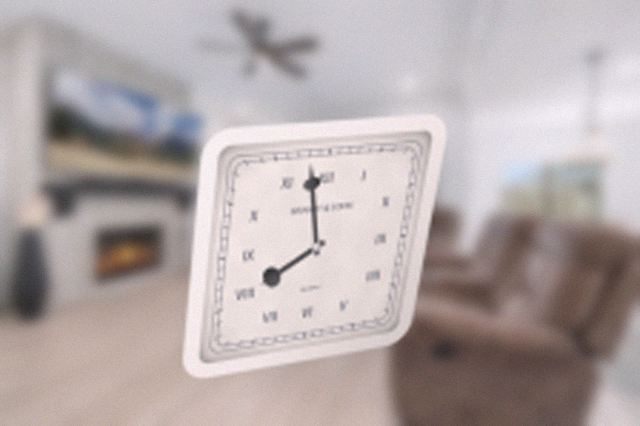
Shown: 7:58
